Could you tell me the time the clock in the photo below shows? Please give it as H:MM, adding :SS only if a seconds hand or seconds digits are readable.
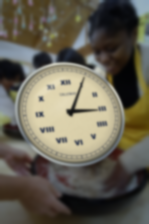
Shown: 3:05
